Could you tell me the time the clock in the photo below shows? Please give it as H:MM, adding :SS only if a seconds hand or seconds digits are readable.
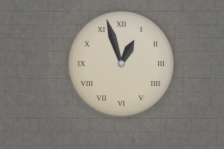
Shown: 12:57
